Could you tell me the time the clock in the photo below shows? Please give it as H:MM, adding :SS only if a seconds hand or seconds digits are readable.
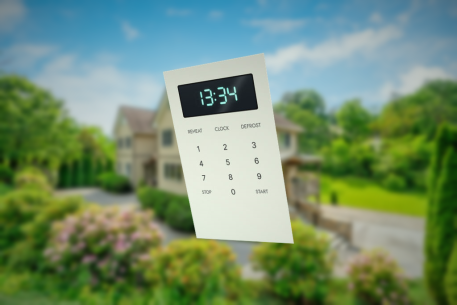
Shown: 13:34
